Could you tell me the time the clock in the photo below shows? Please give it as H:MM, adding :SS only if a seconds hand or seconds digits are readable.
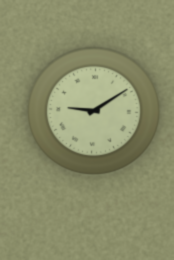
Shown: 9:09
